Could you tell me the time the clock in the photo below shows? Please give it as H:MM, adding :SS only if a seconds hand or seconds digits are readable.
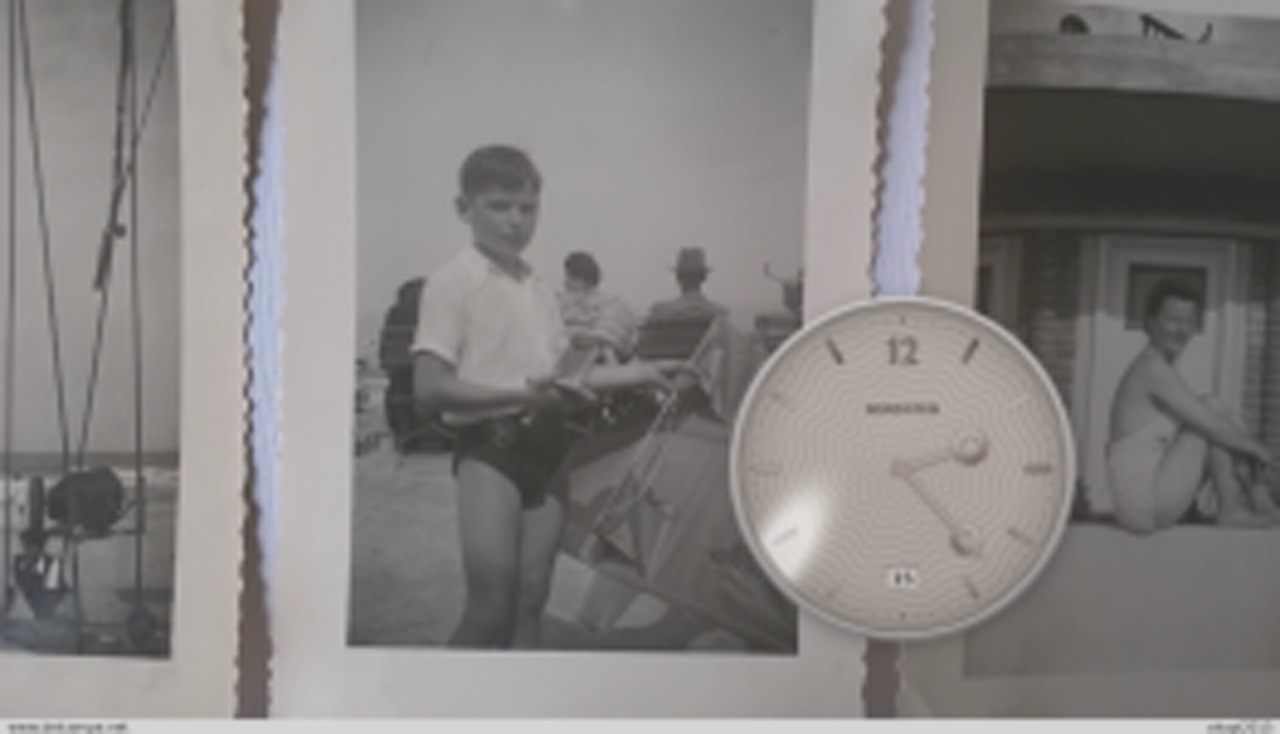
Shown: 2:23
